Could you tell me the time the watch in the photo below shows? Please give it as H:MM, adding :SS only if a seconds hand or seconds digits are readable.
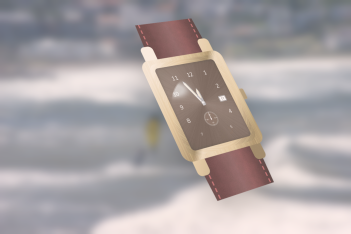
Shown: 11:56
